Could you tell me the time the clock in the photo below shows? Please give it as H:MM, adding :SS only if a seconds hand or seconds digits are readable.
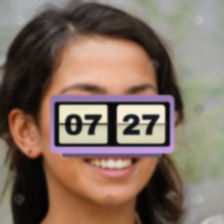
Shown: 7:27
